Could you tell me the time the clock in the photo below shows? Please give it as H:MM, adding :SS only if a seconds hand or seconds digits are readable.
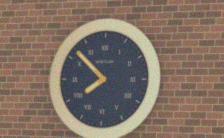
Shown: 7:52
